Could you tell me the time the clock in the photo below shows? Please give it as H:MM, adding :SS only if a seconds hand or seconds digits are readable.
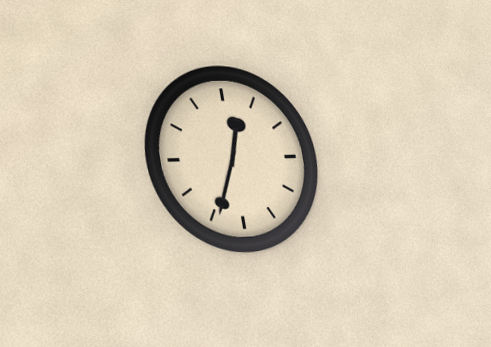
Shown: 12:34
